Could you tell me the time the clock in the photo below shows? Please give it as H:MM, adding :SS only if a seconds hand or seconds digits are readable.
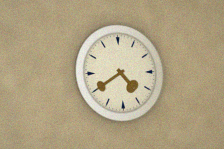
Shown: 4:40
